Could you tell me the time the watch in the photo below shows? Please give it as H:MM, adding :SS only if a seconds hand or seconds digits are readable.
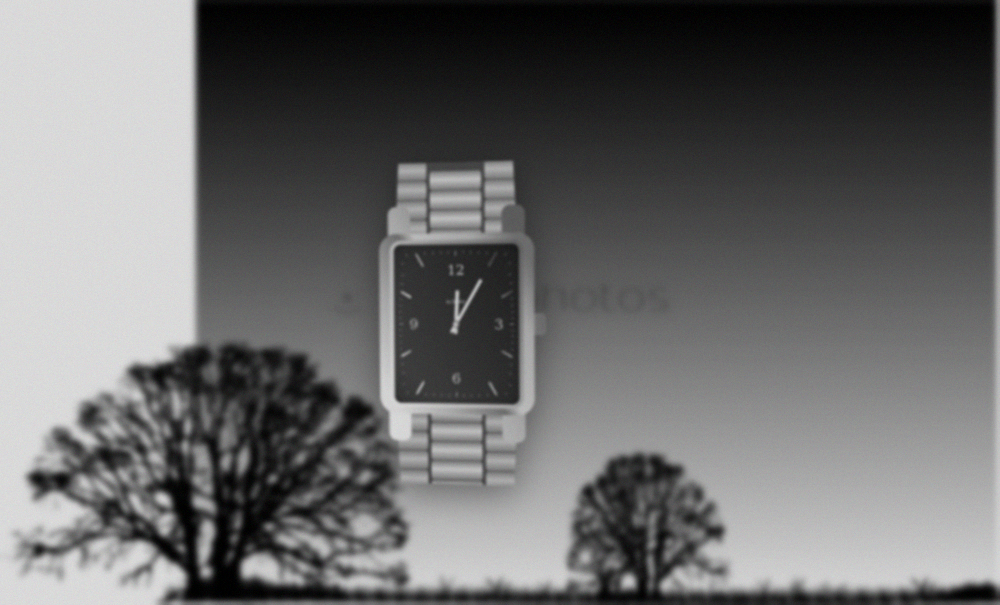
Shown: 12:05
